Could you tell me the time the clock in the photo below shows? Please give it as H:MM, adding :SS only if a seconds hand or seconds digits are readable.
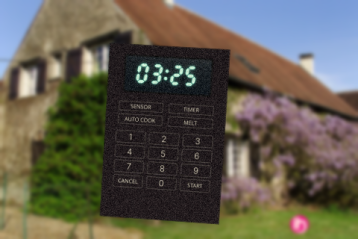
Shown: 3:25
